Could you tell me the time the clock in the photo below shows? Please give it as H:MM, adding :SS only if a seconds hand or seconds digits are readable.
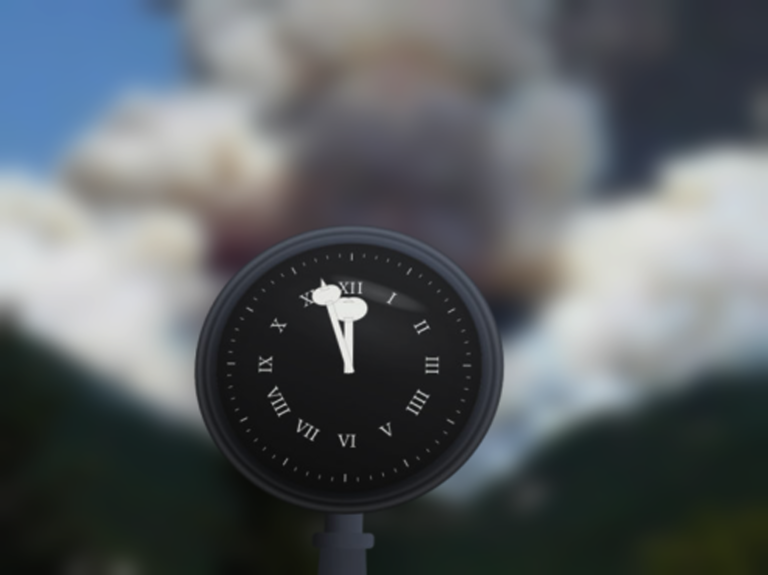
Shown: 11:57
